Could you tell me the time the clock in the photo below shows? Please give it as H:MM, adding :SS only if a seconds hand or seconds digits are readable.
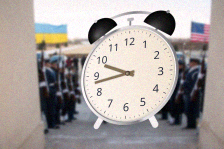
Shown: 9:43
